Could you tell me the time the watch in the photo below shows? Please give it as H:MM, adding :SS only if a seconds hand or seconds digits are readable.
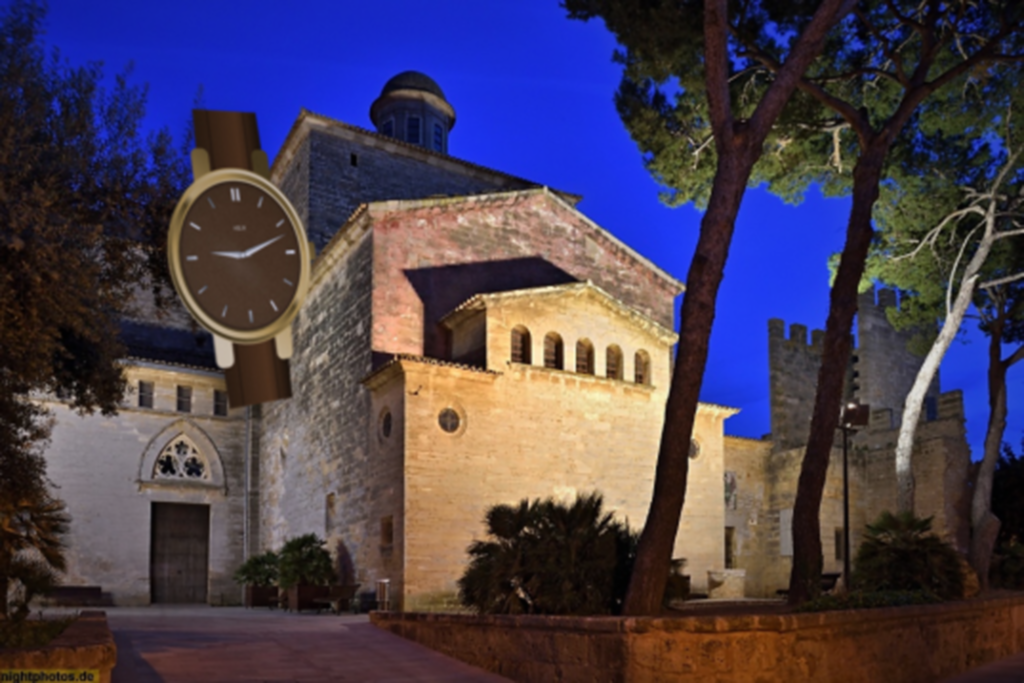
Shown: 9:12
